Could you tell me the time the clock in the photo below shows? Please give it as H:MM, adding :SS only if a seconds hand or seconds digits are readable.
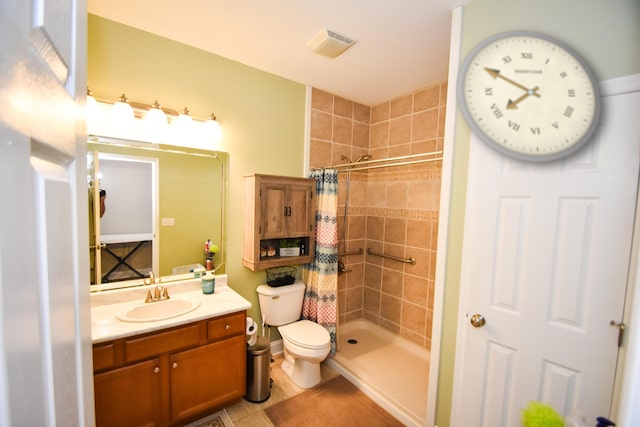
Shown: 7:50
